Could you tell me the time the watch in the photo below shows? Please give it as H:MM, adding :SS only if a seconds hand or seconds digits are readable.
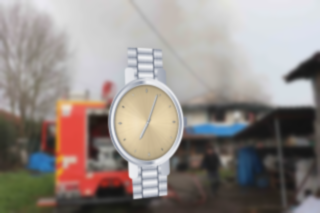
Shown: 7:04
